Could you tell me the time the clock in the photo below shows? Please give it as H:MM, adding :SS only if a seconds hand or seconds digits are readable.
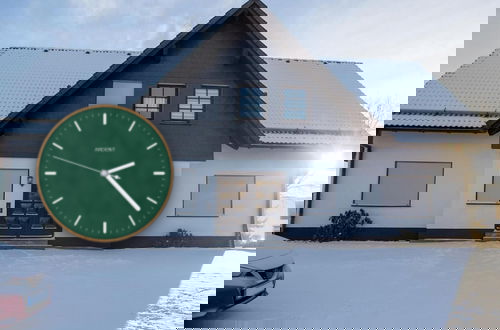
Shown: 2:22:48
